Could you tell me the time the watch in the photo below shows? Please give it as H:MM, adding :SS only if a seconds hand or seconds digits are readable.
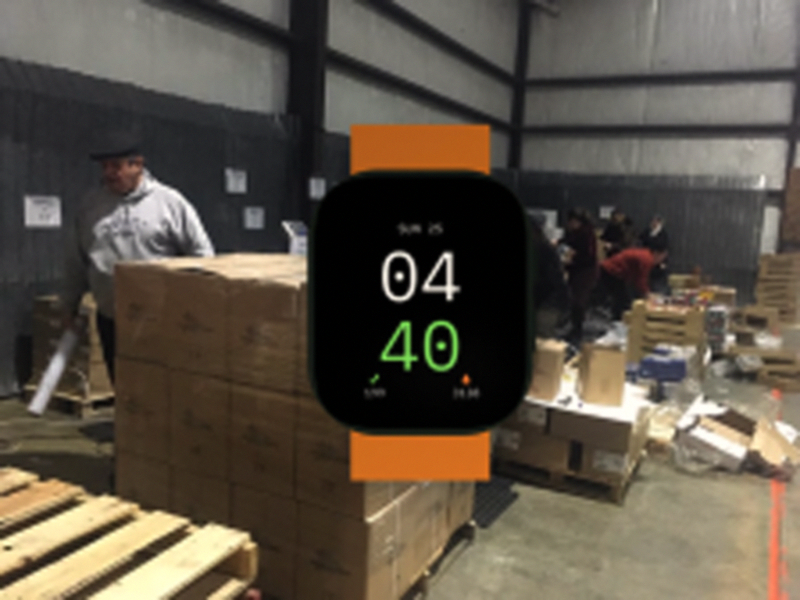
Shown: 4:40
